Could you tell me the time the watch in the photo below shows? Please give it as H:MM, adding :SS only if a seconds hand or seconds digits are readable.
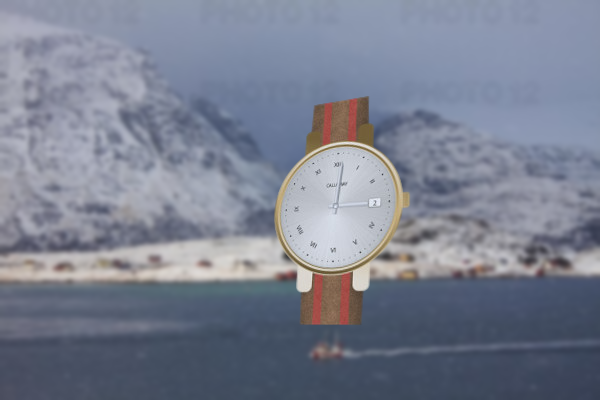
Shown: 3:01
